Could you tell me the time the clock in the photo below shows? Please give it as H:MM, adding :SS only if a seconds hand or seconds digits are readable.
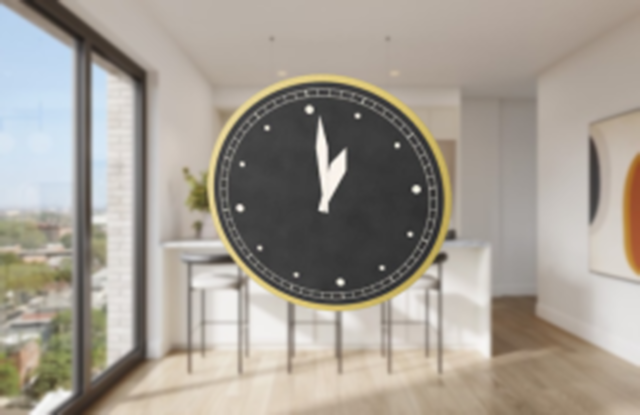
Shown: 1:01
